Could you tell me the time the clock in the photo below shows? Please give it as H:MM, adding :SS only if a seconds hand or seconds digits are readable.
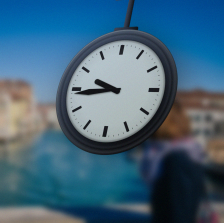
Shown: 9:44
